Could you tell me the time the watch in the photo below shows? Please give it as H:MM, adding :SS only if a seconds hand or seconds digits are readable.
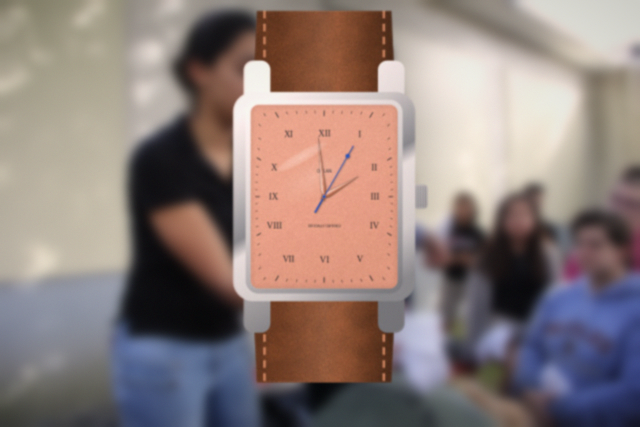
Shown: 1:59:05
